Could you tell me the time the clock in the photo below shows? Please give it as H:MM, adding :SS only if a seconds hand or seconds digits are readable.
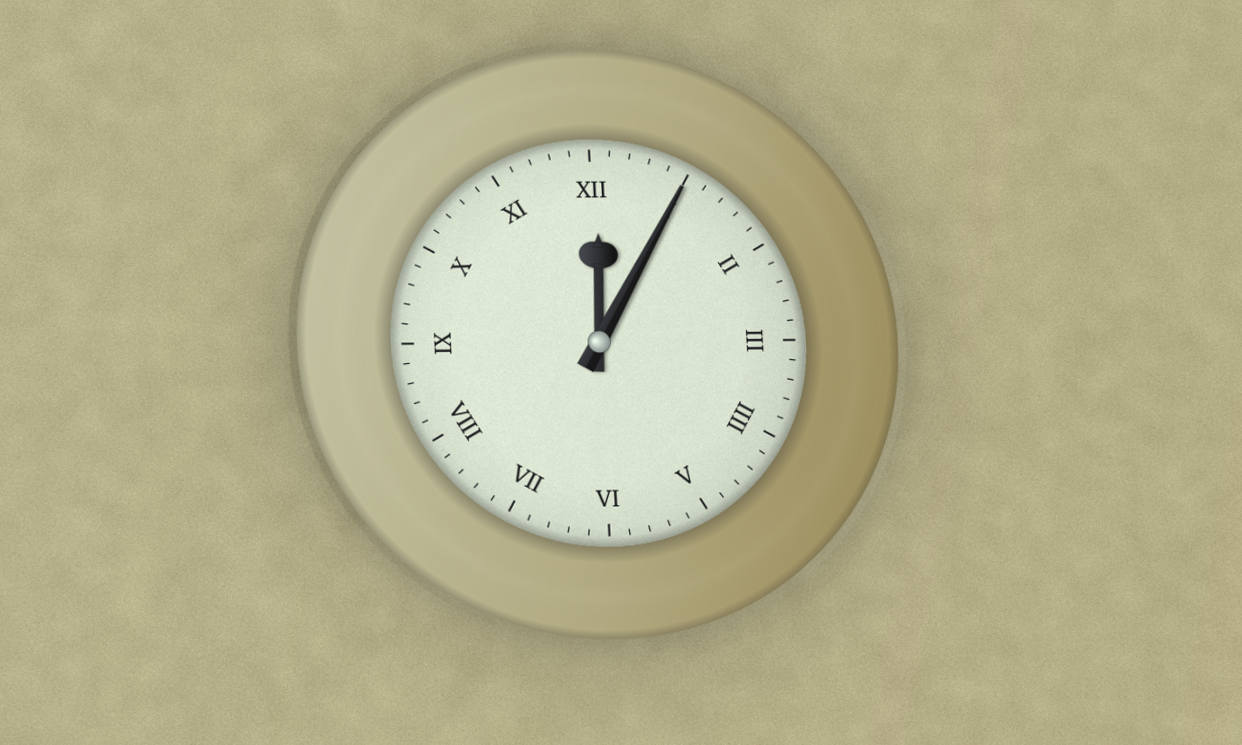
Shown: 12:05
